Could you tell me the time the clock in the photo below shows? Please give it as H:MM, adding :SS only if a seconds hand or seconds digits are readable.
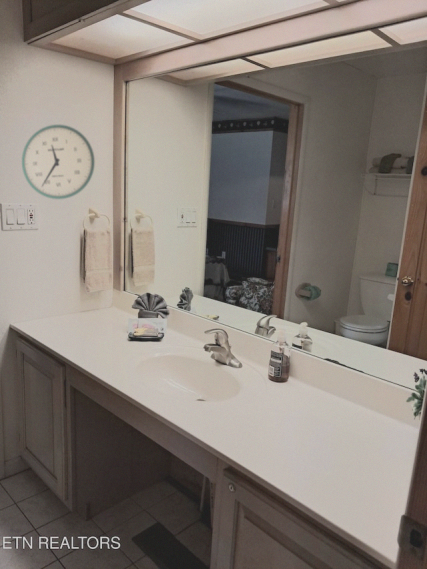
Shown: 11:36
